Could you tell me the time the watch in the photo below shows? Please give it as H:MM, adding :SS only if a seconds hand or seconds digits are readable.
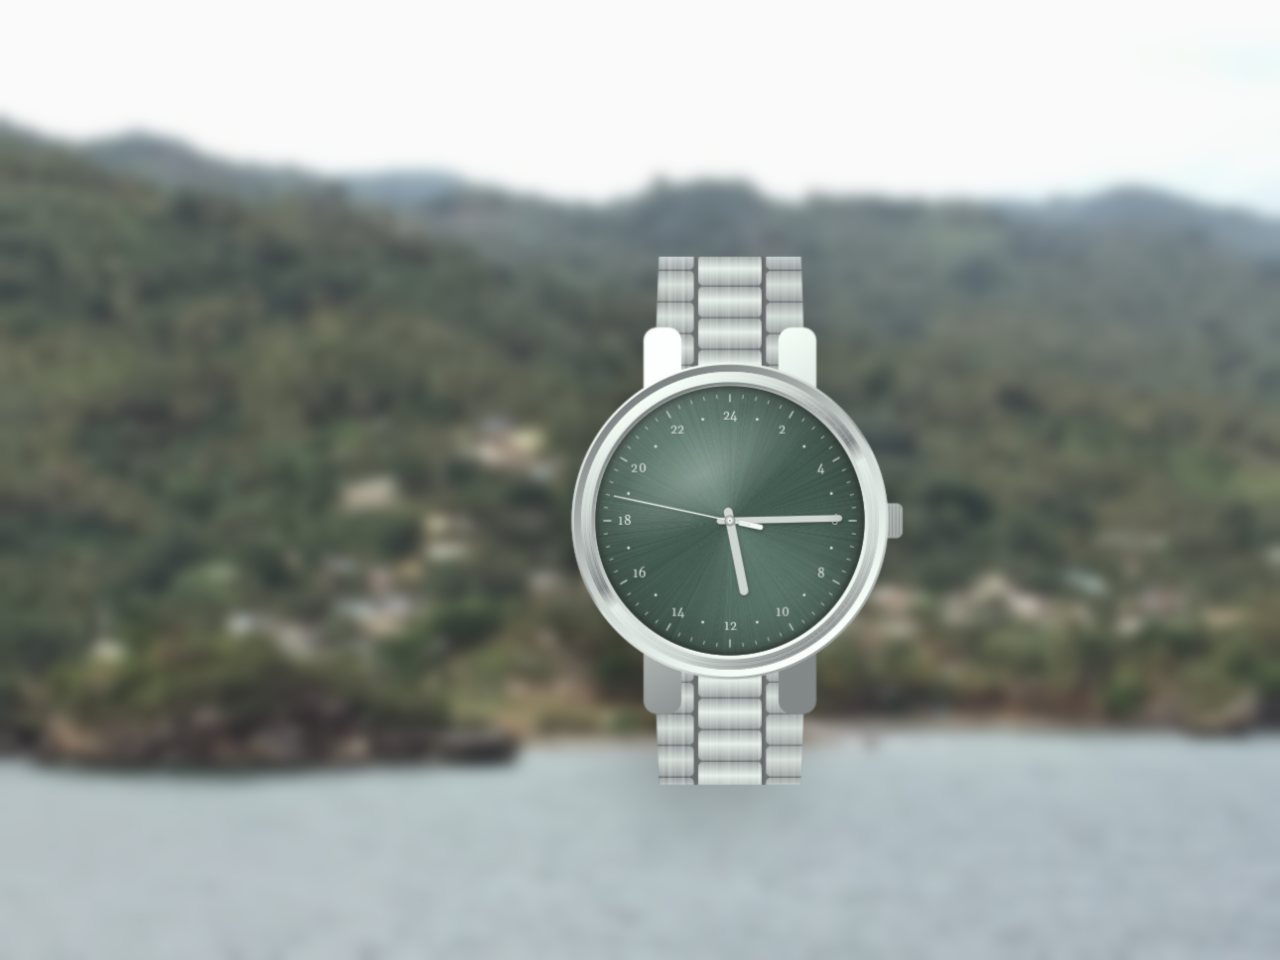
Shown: 11:14:47
